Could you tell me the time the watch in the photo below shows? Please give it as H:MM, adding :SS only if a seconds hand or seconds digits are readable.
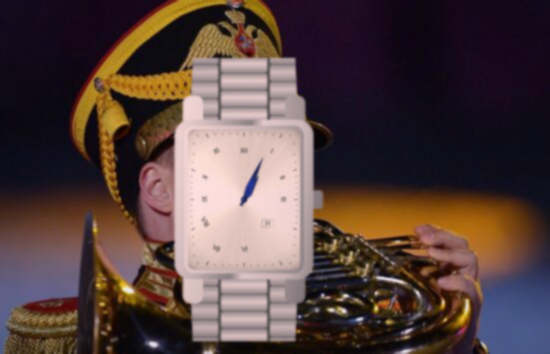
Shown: 1:04
